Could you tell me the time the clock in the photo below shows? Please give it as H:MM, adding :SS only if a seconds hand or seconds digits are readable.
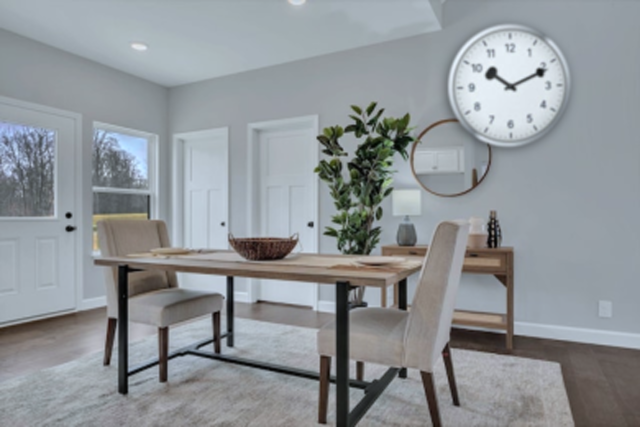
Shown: 10:11
